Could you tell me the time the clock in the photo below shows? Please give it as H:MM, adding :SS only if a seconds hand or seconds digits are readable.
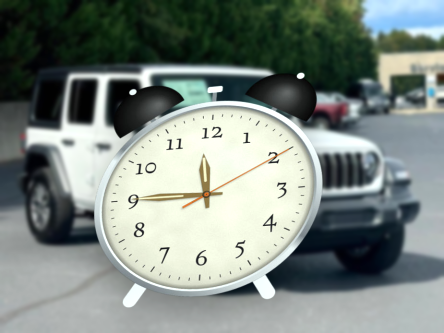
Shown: 11:45:10
